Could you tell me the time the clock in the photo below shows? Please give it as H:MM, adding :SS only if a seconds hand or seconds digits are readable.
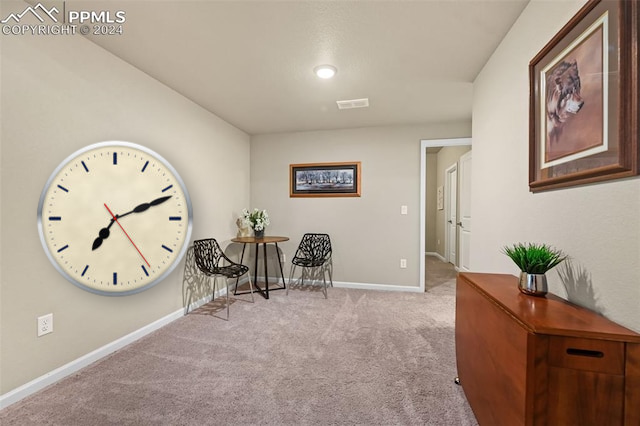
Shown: 7:11:24
